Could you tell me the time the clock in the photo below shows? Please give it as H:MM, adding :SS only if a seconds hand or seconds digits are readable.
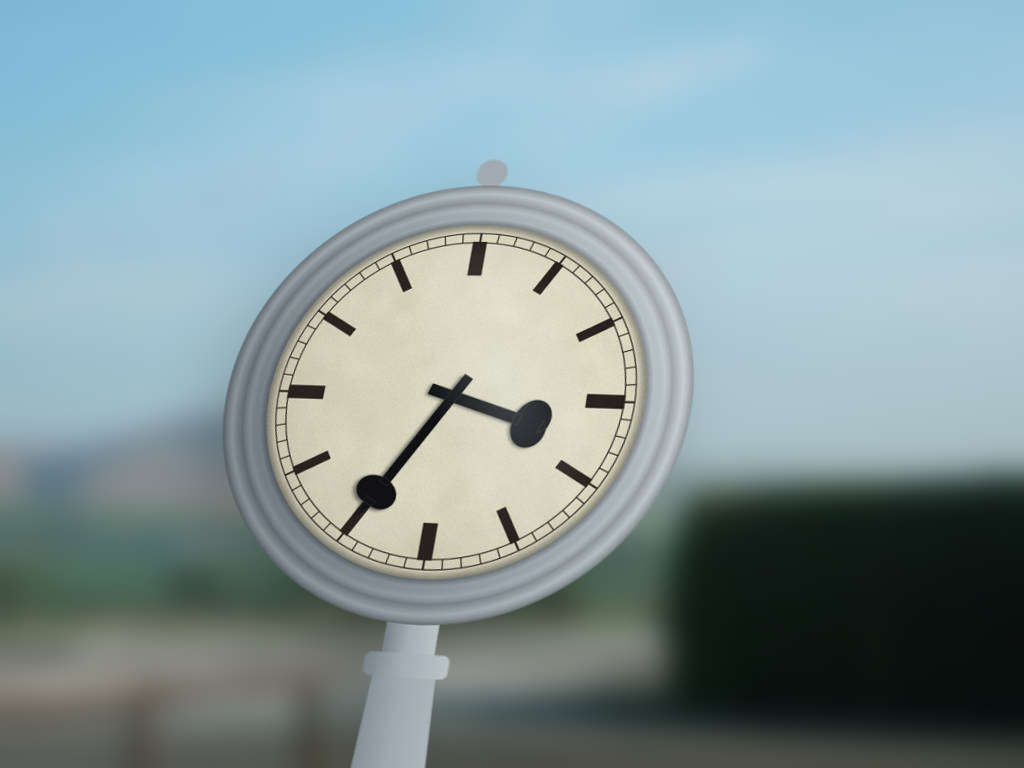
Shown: 3:35
